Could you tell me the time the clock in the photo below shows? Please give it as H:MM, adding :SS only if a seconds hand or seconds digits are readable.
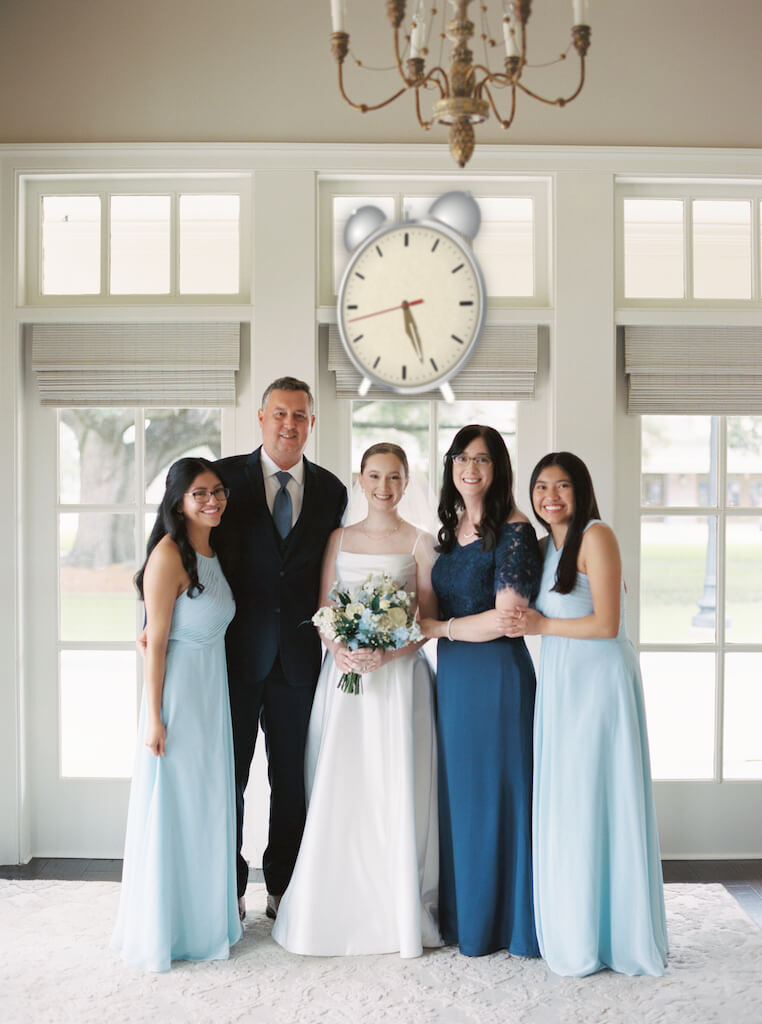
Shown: 5:26:43
